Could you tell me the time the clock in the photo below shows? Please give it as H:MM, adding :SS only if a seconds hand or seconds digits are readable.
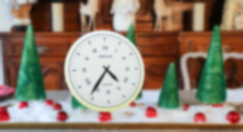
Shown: 4:36
